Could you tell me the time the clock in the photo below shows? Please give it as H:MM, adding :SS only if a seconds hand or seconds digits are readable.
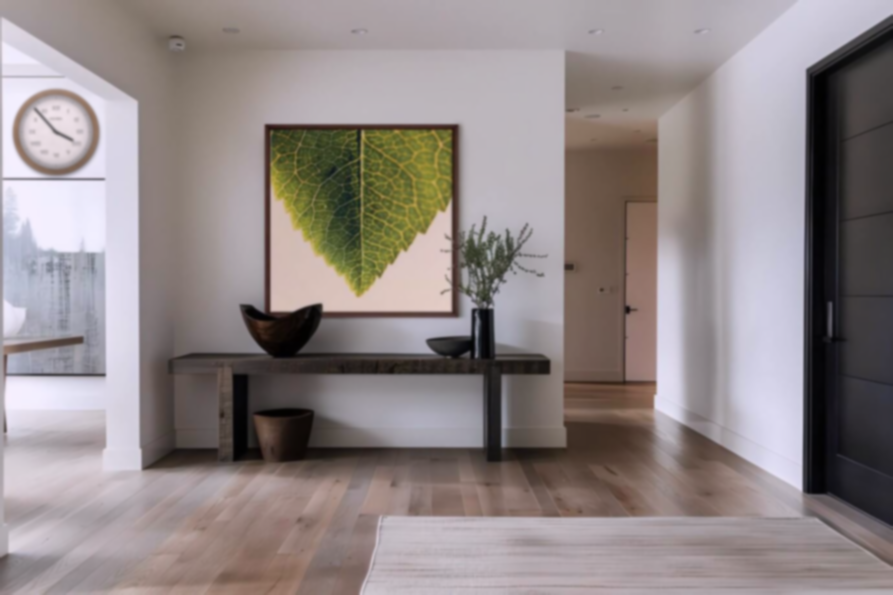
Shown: 3:53
